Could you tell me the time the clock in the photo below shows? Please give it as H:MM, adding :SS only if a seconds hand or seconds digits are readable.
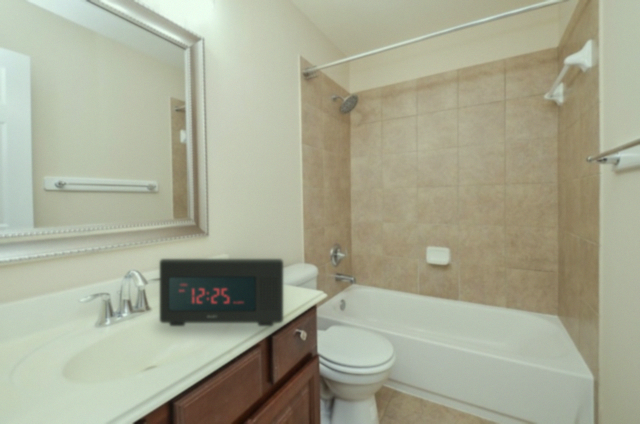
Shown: 12:25
